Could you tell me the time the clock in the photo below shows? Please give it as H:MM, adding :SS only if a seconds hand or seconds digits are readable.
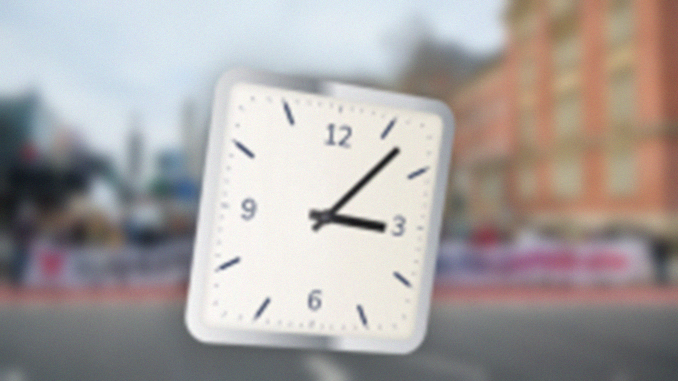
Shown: 3:07
